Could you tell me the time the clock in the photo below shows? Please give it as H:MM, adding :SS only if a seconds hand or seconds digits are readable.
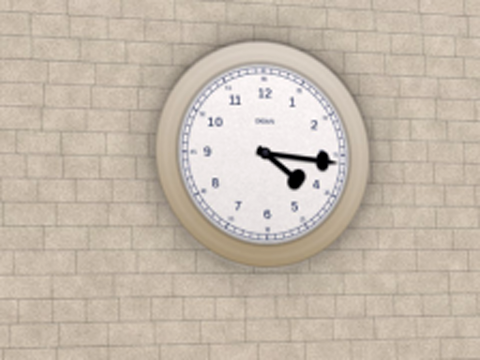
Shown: 4:16
